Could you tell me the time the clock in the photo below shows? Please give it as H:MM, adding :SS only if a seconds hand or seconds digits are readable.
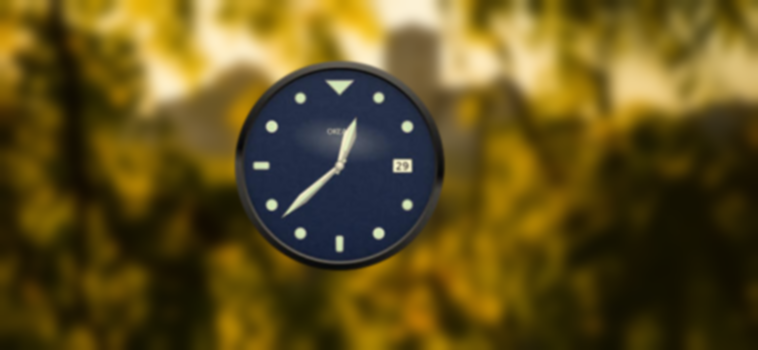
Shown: 12:38
